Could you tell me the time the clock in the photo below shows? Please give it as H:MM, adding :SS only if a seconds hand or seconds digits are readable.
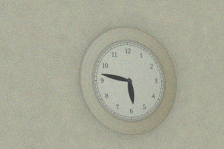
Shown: 5:47
